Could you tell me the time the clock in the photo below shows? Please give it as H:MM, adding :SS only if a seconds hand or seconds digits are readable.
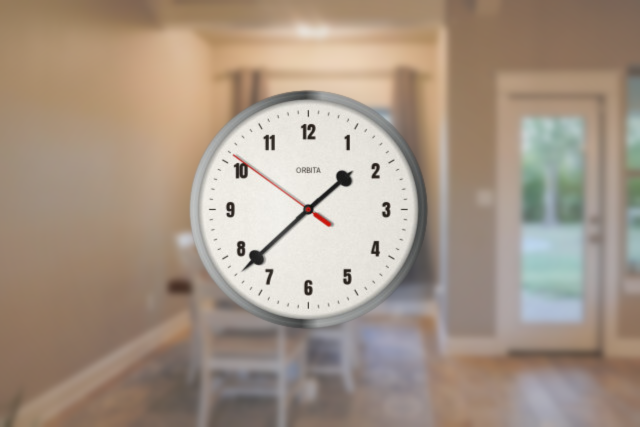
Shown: 1:37:51
